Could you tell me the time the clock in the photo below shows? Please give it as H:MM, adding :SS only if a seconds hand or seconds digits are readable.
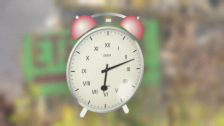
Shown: 6:12
